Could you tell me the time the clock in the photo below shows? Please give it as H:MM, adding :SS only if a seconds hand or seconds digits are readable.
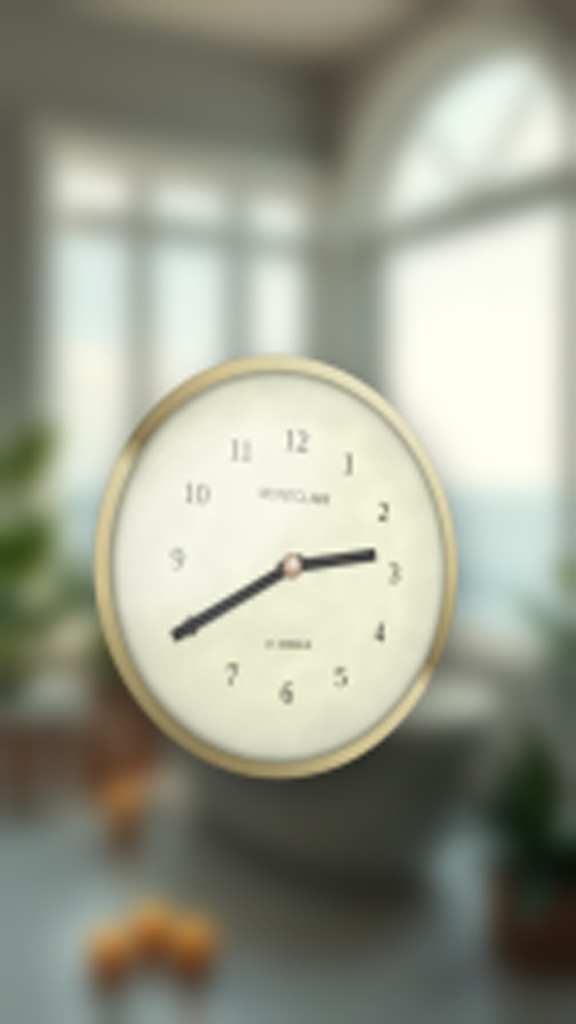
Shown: 2:40
